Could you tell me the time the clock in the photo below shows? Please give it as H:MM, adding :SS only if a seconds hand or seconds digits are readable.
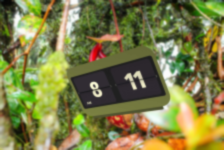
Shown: 8:11
